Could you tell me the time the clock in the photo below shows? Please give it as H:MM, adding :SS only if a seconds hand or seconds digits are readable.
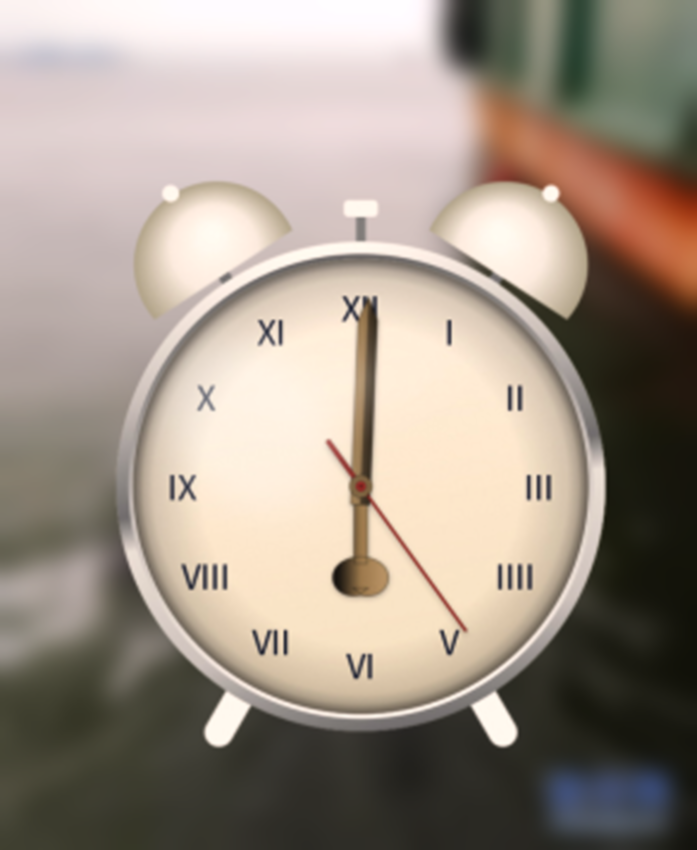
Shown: 6:00:24
